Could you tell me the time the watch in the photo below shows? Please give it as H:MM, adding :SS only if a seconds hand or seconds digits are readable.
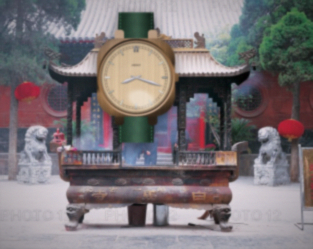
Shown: 8:18
